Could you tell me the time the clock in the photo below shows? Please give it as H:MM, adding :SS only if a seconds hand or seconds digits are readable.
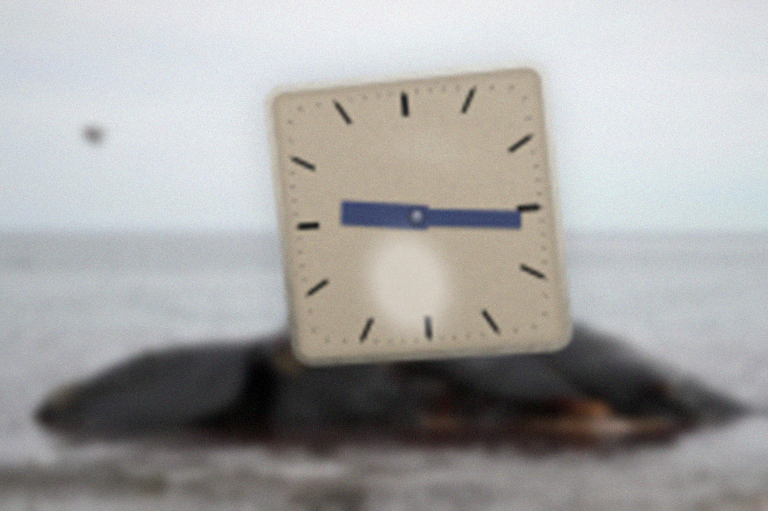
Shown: 9:16
